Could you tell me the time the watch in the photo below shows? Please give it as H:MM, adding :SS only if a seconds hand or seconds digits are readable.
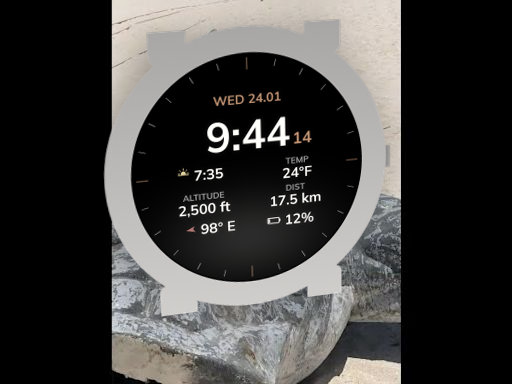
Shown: 9:44:14
